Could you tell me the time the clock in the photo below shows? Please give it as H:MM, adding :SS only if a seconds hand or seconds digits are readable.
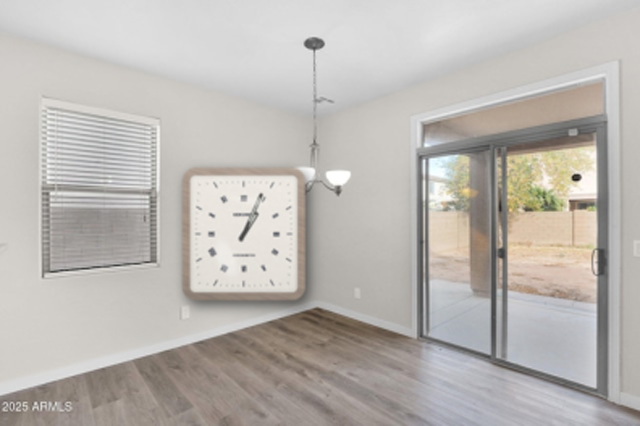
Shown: 1:04
